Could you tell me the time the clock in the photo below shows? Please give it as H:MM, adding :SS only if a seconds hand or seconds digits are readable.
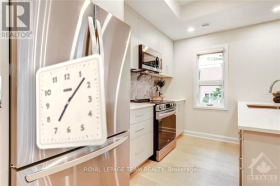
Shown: 7:07
